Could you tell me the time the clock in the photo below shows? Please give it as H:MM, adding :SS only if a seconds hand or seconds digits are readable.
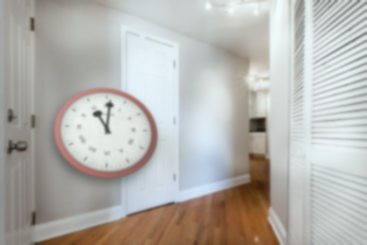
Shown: 11:01
